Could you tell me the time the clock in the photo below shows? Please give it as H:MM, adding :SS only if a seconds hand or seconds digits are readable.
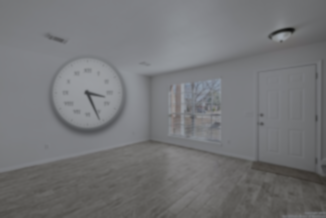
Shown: 3:26
